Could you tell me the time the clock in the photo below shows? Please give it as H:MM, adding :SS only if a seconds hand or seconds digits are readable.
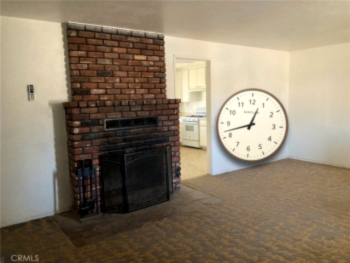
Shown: 12:42
